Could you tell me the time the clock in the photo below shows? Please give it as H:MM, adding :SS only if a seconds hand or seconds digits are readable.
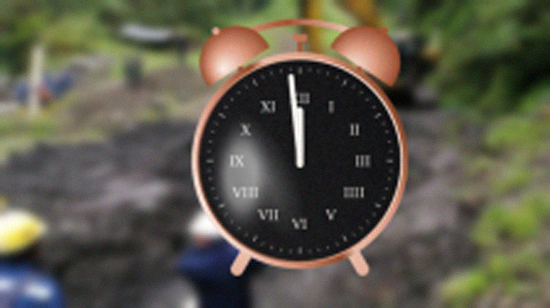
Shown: 11:59
